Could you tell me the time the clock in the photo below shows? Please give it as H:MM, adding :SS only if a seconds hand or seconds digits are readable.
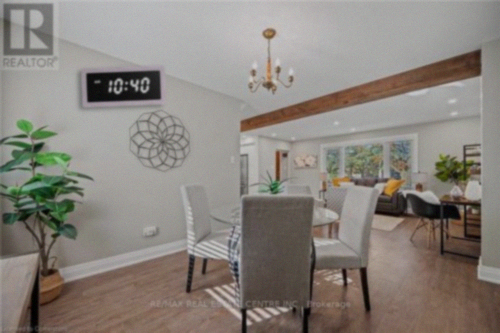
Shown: 10:40
